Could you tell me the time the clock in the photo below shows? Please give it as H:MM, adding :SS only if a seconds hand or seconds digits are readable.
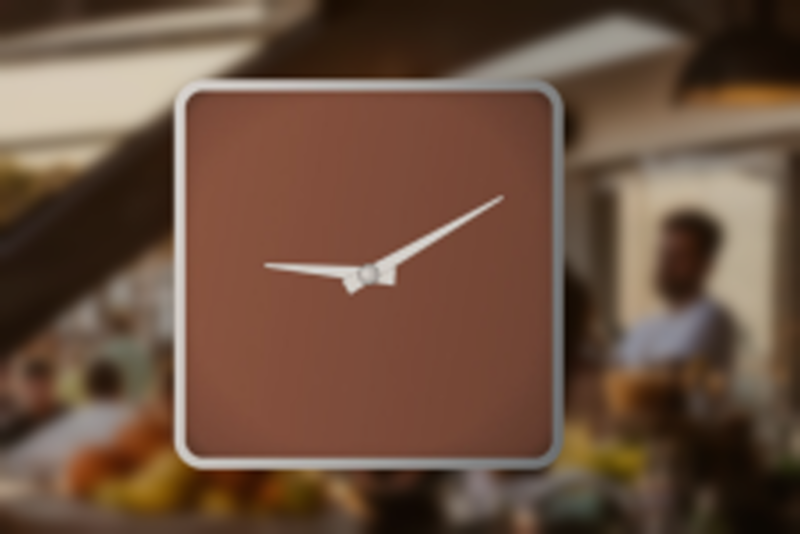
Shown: 9:10
